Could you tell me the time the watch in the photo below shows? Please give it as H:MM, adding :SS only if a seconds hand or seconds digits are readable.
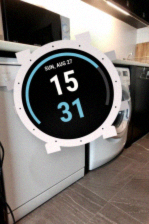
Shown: 15:31
